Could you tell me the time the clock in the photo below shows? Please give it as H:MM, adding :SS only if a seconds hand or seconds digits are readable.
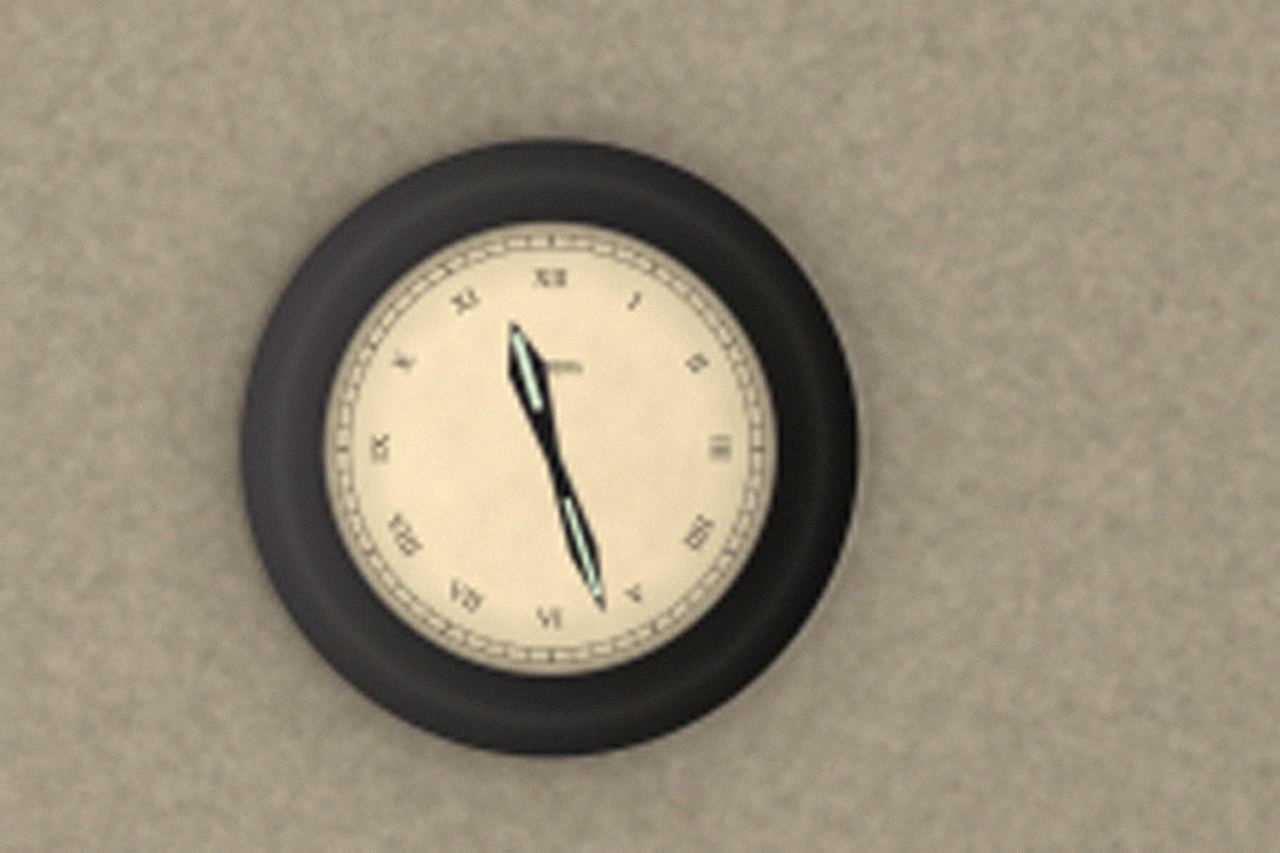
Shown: 11:27
